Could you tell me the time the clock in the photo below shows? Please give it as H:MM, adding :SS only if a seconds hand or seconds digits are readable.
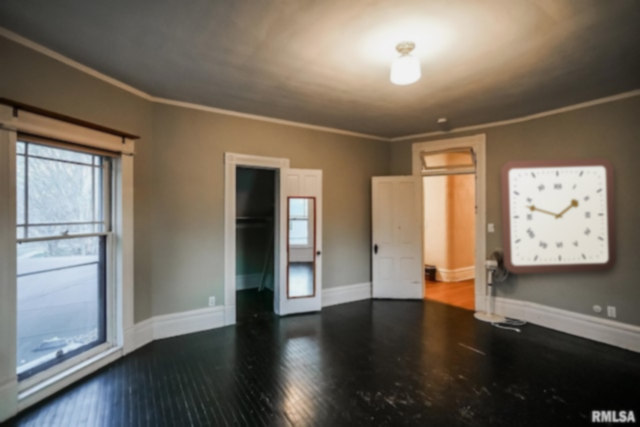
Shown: 1:48
